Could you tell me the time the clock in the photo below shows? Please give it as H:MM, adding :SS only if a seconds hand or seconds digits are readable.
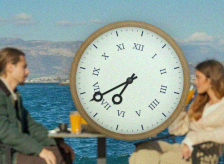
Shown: 6:38
